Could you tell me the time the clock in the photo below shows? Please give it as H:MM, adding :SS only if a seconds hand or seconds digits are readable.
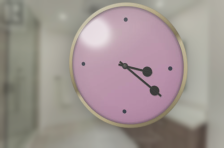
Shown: 3:21
